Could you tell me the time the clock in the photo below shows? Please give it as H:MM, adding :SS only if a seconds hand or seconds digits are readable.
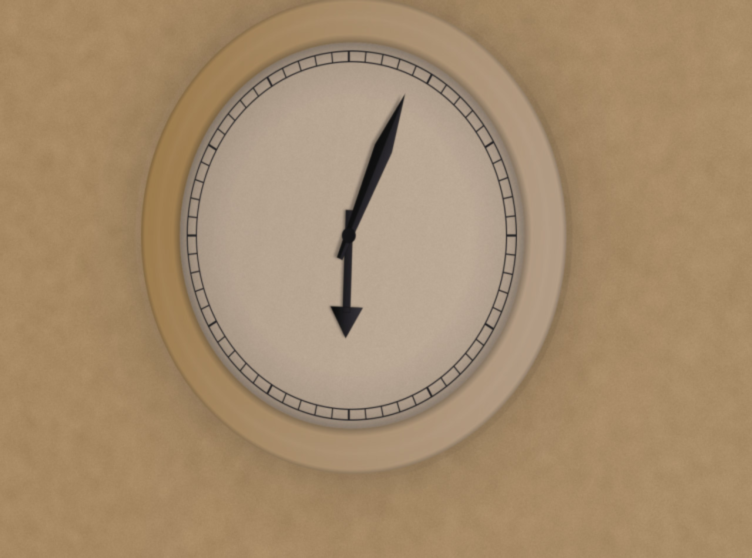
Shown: 6:04
